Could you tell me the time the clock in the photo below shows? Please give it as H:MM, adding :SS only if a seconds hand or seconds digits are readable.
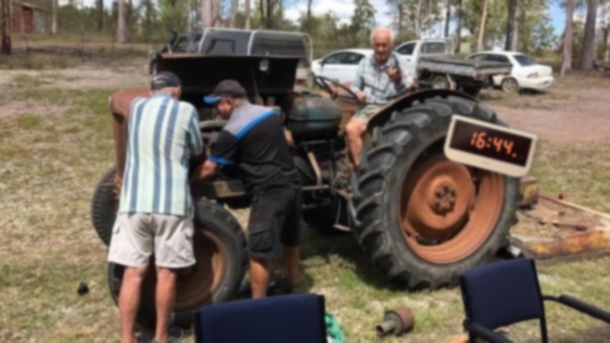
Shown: 16:44
